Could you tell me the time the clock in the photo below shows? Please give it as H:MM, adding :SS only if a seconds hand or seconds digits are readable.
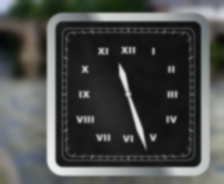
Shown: 11:27
